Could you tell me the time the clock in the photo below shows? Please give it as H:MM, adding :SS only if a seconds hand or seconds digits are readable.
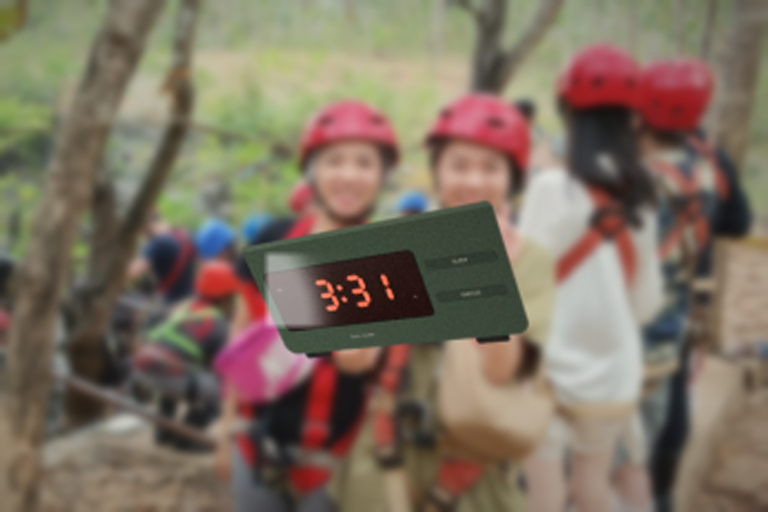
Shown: 3:31
